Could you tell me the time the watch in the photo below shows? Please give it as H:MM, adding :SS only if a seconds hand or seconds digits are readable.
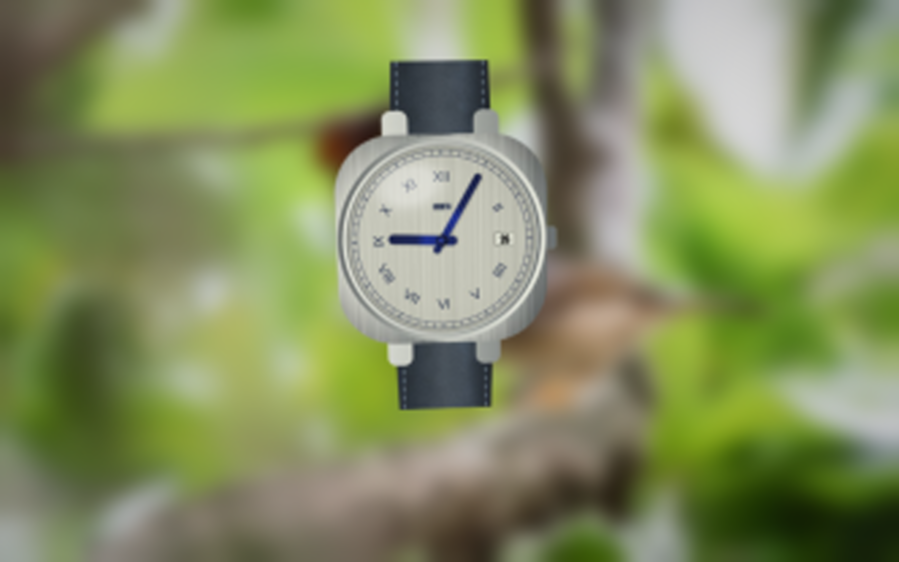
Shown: 9:05
